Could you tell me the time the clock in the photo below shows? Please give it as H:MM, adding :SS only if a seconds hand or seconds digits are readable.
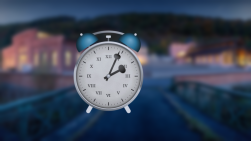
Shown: 2:04
